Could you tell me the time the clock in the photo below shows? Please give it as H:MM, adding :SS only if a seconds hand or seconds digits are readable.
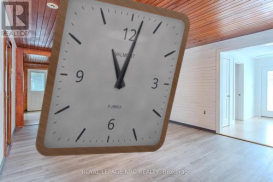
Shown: 11:02
